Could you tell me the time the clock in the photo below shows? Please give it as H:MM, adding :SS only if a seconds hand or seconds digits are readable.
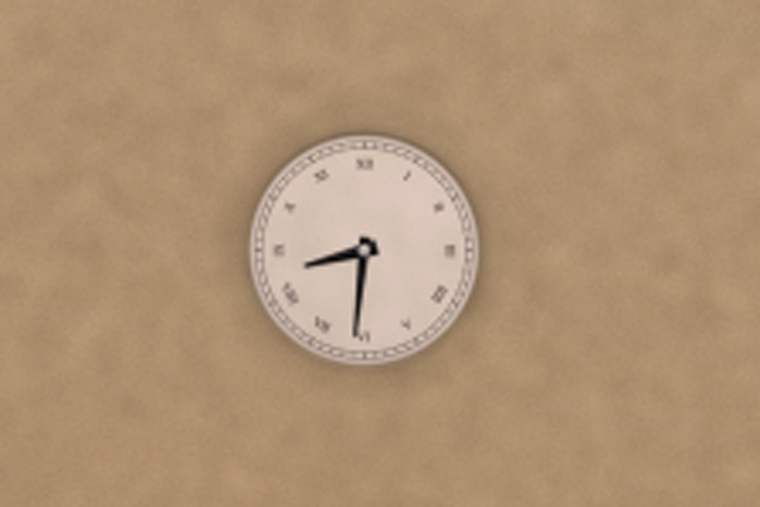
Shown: 8:31
